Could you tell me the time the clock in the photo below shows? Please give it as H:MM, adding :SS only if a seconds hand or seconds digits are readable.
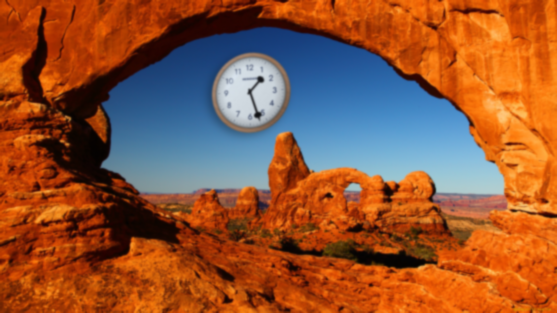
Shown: 1:27
